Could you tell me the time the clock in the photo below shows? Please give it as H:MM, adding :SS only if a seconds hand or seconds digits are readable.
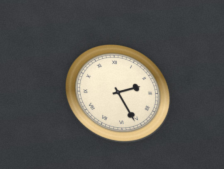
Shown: 2:26
